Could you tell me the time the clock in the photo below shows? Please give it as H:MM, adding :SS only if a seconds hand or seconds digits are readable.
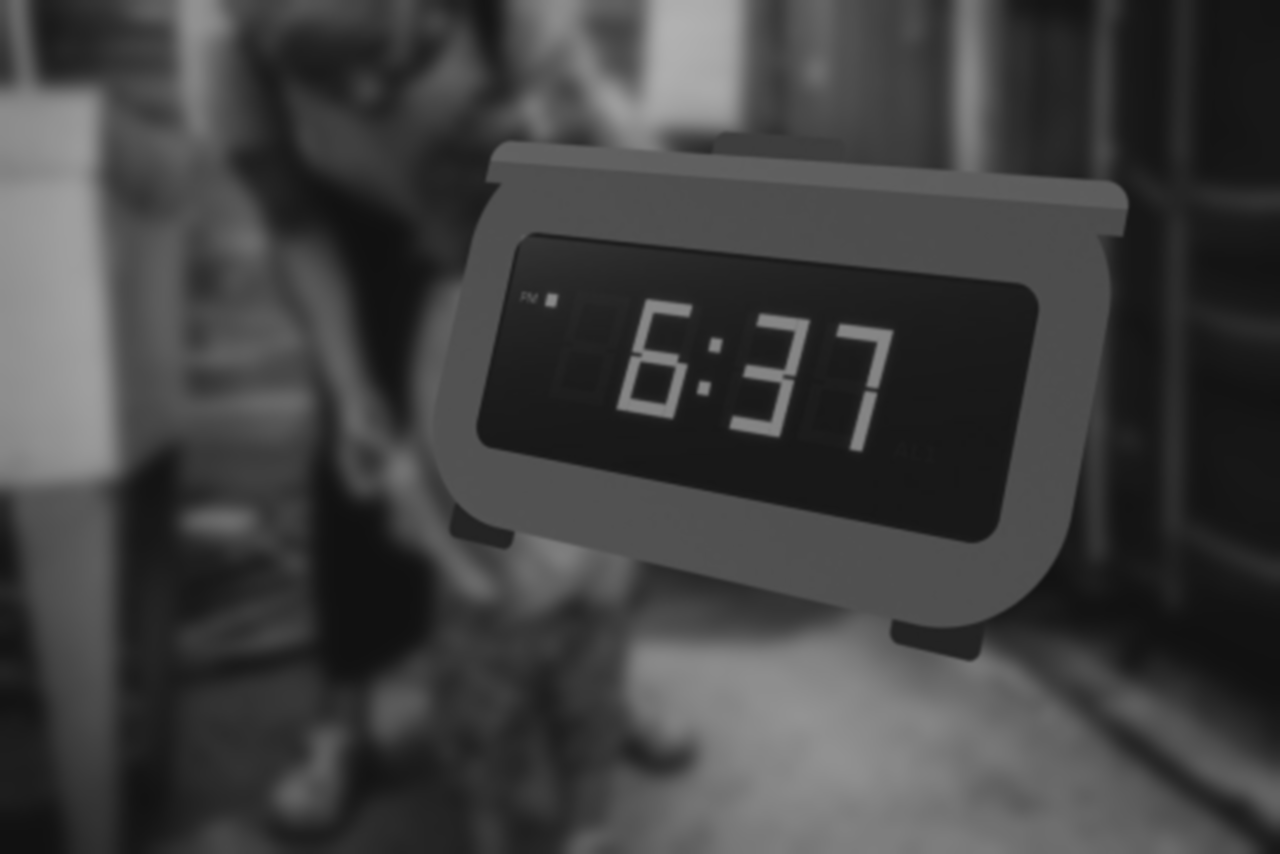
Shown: 6:37
